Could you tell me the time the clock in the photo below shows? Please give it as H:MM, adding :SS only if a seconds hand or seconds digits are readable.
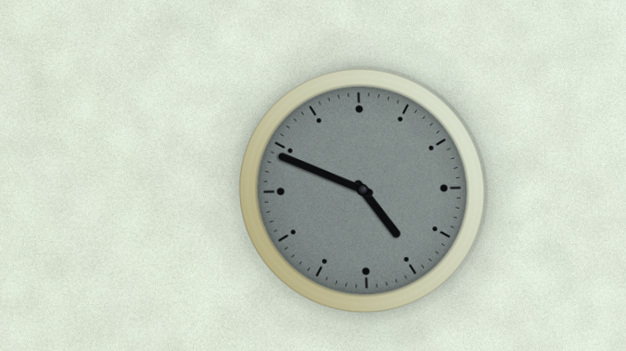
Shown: 4:49
